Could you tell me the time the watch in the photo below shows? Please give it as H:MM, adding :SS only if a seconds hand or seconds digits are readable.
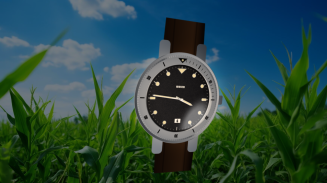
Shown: 3:46
